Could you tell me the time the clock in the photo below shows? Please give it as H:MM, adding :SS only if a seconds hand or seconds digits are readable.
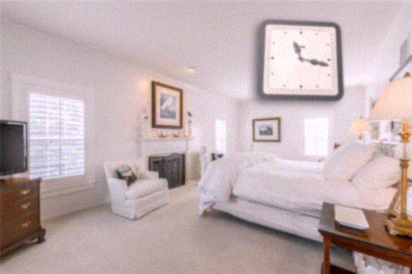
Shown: 11:17
